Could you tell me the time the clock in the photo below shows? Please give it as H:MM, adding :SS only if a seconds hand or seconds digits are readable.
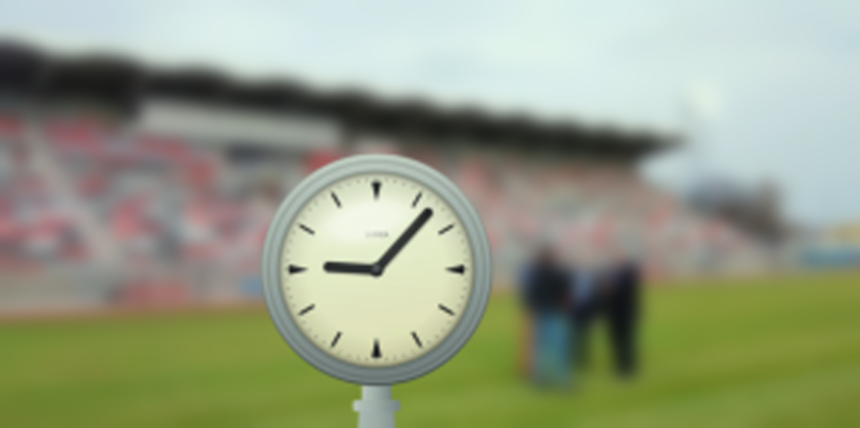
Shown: 9:07
